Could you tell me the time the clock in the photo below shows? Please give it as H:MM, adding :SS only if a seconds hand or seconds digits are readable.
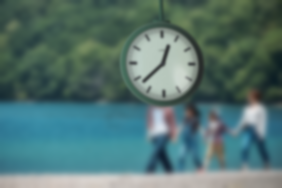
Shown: 12:38
